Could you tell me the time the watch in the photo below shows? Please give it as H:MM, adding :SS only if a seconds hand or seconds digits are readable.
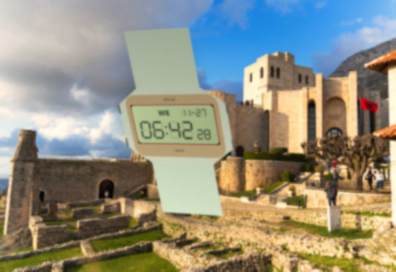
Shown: 6:42
